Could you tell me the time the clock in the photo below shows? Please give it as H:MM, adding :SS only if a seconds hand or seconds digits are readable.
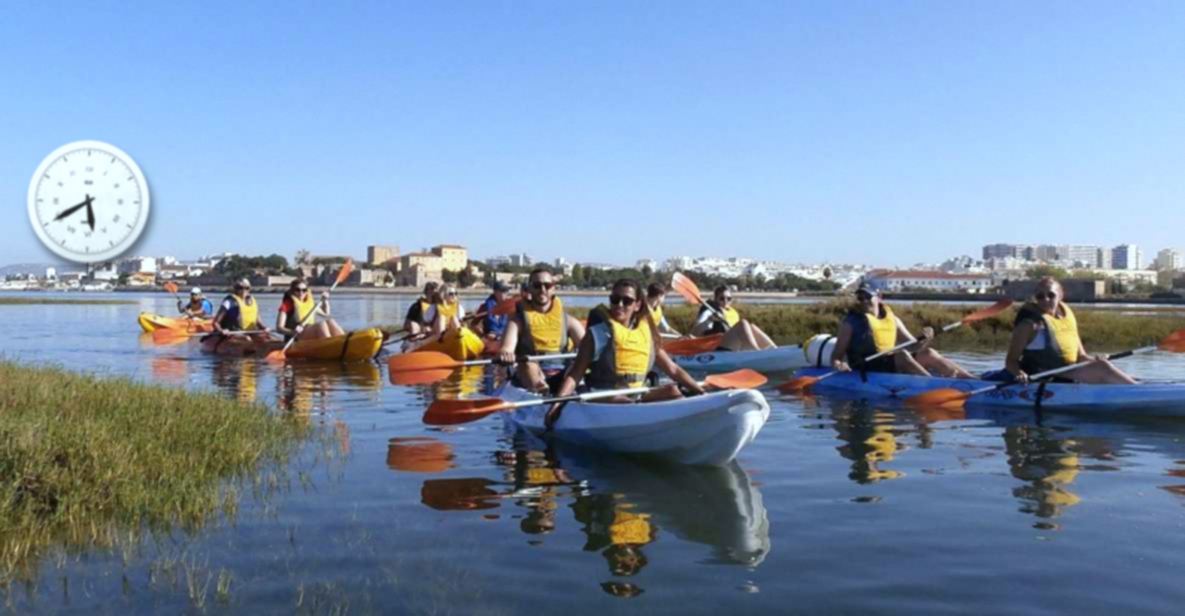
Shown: 5:40
